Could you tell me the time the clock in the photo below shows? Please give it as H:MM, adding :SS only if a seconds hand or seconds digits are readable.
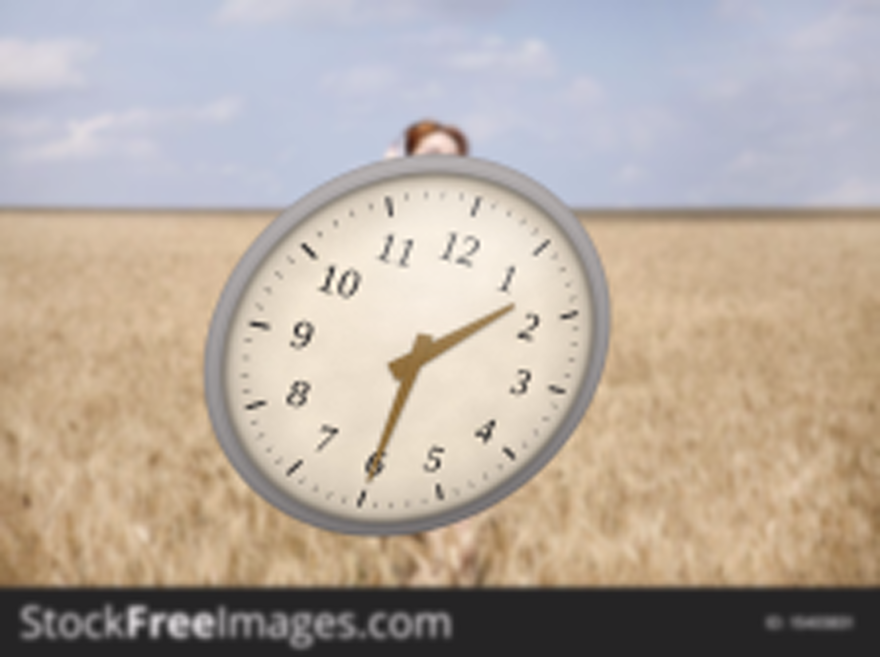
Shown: 1:30
